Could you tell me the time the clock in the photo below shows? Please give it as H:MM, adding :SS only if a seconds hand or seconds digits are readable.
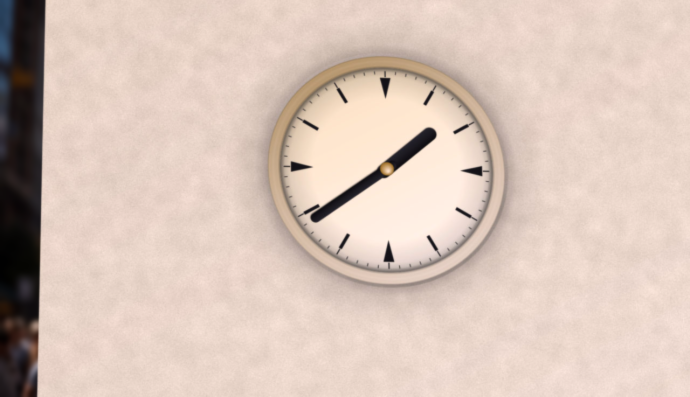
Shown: 1:39
